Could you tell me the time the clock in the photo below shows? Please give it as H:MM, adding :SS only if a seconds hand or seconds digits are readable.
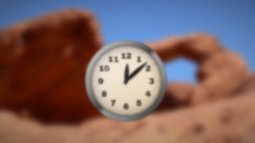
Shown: 12:08
